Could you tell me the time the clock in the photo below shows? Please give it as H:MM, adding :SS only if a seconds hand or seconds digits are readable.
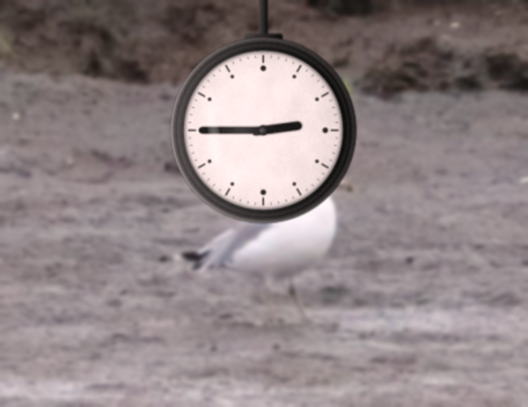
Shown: 2:45
